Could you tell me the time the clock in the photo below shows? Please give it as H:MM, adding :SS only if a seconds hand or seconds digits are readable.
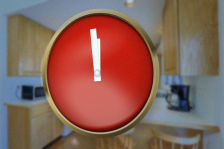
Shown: 11:59
